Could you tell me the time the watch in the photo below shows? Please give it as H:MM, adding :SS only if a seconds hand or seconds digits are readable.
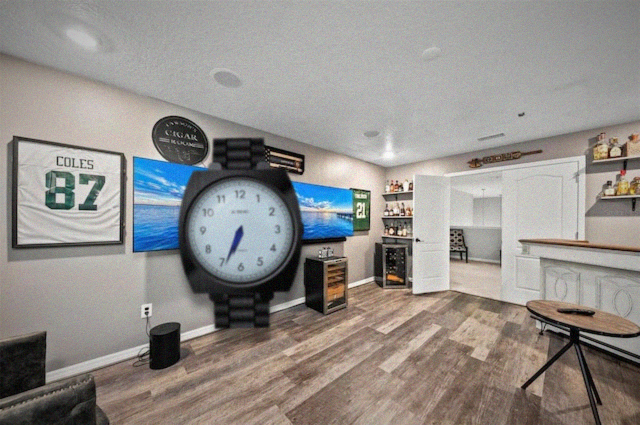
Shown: 6:34
